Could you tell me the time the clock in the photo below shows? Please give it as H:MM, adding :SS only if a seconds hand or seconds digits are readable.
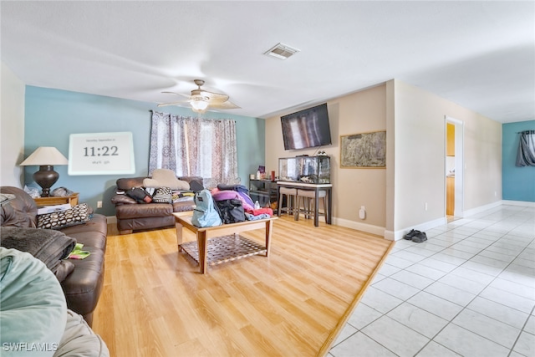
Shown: 11:22
